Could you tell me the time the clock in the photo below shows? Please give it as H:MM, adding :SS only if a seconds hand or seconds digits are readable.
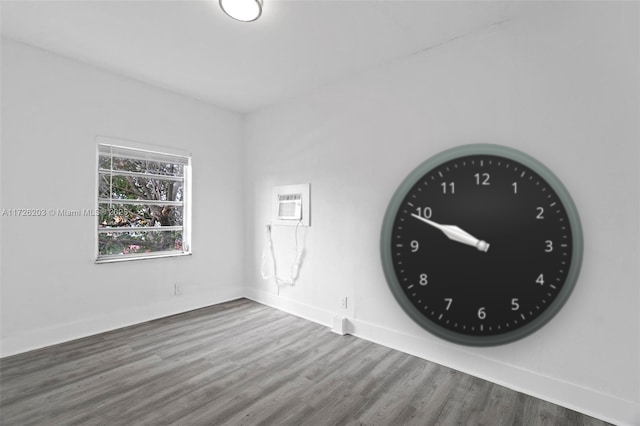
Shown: 9:49
